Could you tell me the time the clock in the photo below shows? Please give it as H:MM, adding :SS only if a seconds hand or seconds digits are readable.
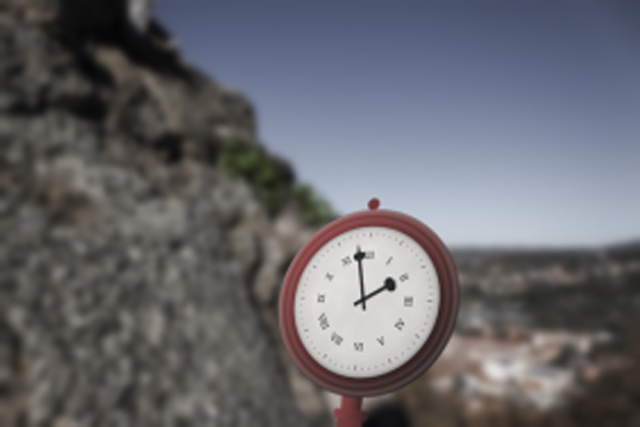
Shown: 1:58
